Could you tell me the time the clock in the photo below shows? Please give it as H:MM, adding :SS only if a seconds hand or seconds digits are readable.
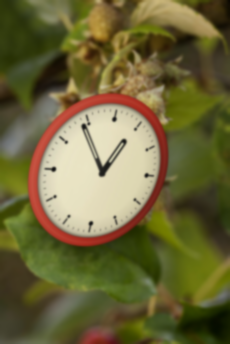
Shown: 12:54
